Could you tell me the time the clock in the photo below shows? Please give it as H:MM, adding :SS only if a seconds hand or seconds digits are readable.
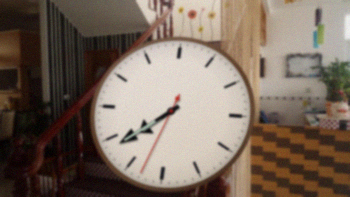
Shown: 7:38:33
